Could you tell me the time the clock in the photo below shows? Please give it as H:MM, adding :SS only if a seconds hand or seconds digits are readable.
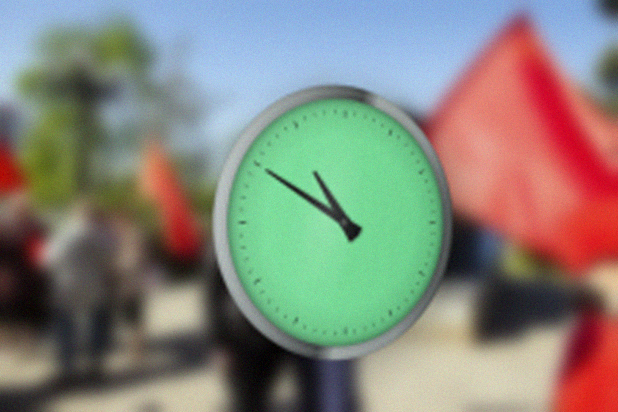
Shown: 10:50
